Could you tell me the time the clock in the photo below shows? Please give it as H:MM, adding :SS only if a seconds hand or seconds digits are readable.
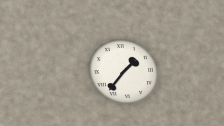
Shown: 1:37
